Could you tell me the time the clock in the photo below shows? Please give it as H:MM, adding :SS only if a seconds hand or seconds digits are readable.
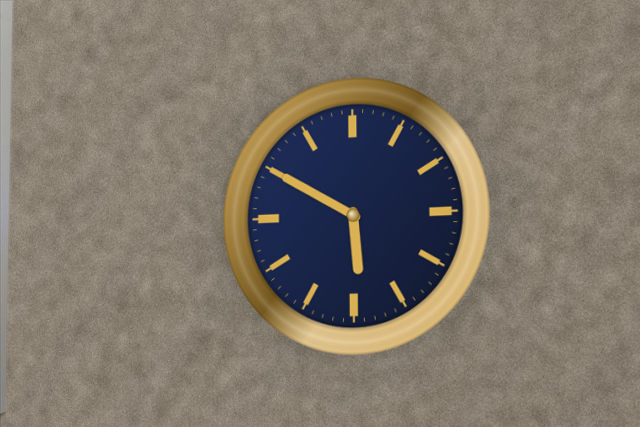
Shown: 5:50
